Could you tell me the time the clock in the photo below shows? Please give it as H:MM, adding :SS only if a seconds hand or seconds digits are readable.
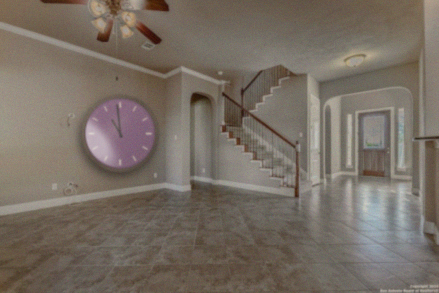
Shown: 10:59
